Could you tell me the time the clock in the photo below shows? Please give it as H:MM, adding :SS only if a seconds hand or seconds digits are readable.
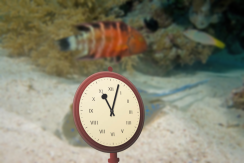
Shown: 11:03
